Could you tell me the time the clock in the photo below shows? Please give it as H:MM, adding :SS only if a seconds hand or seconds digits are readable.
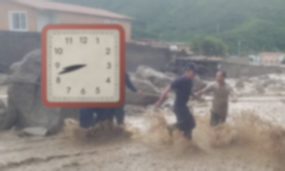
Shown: 8:42
